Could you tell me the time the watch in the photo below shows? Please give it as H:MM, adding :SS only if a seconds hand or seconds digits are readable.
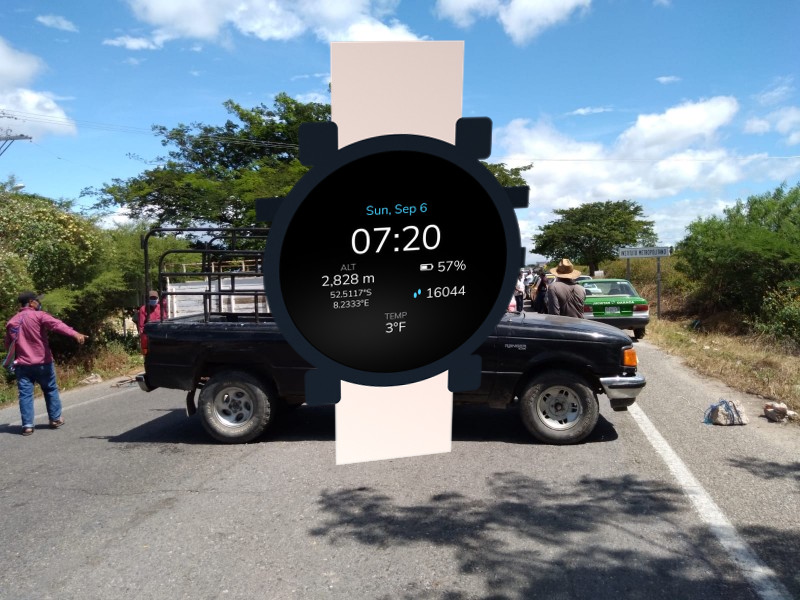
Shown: 7:20
